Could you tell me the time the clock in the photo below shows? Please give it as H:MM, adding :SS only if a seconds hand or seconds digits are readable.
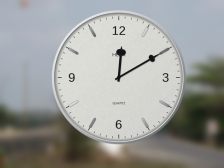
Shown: 12:10
